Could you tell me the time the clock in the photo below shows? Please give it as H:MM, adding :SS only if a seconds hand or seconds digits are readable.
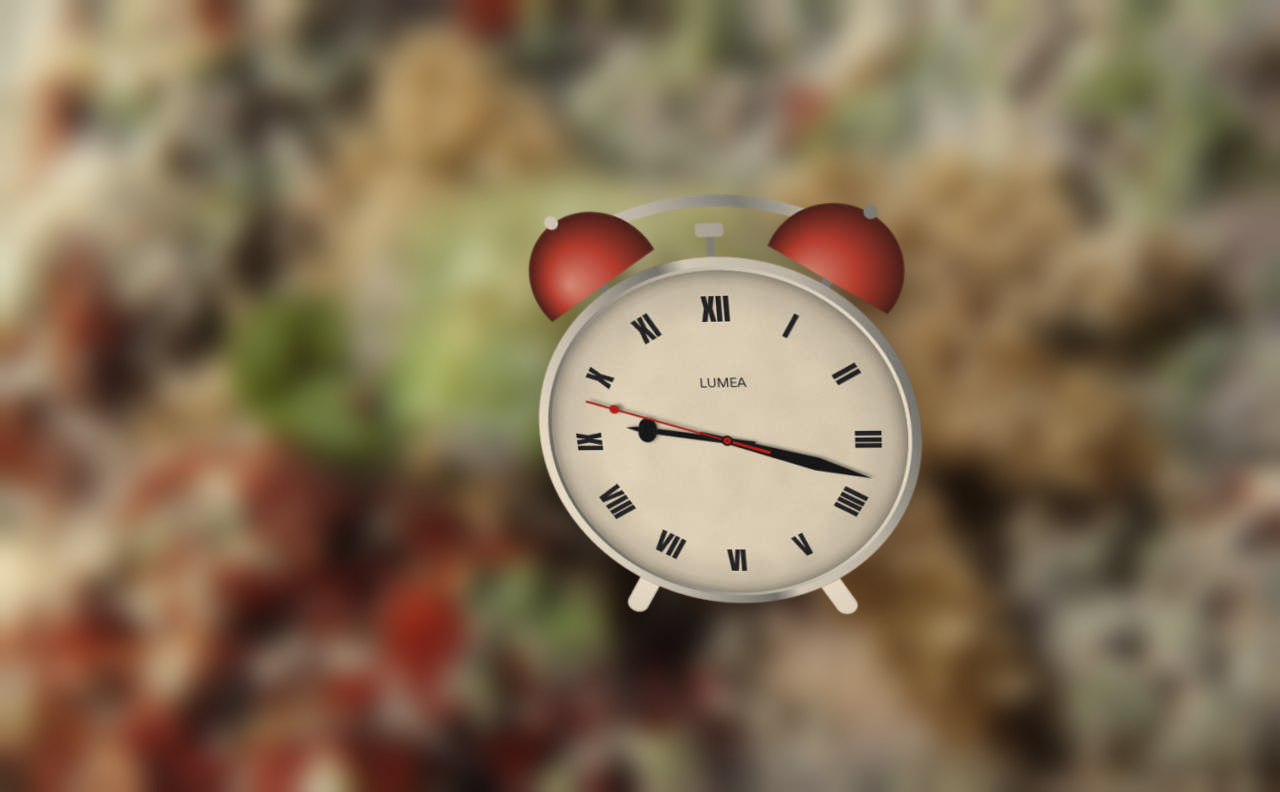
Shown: 9:17:48
